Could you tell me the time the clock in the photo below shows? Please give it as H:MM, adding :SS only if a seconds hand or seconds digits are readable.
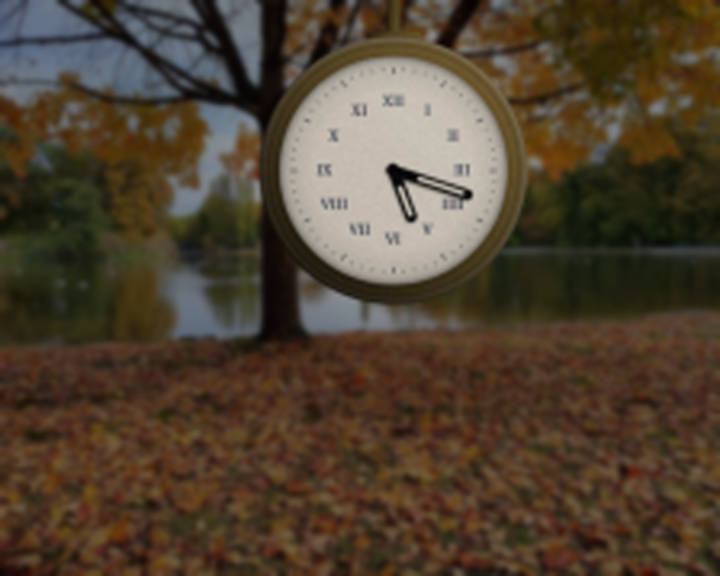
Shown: 5:18
